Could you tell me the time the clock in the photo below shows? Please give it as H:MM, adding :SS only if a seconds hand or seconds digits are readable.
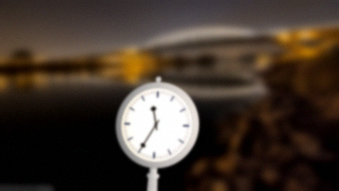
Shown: 11:35
